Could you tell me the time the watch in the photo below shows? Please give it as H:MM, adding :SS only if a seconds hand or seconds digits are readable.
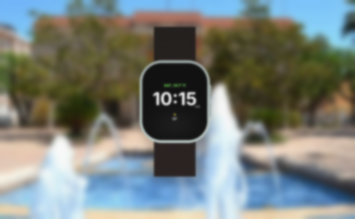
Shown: 10:15
